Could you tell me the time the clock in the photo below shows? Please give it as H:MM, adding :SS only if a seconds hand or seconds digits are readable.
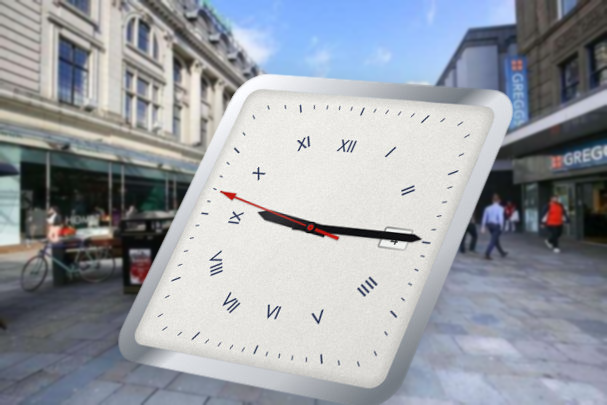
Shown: 9:14:47
